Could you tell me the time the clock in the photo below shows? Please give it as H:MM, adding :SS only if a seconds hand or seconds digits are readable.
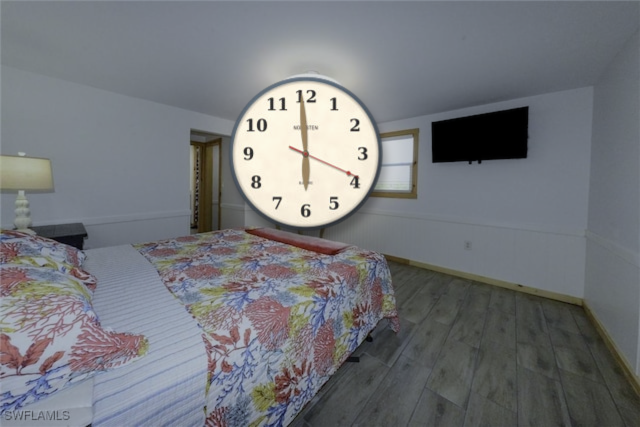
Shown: 5:59:19
